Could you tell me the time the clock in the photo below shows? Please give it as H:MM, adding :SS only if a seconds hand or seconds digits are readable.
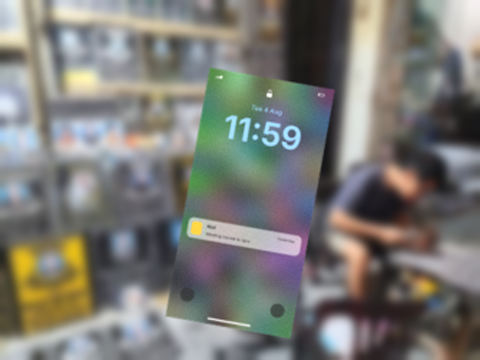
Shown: 11:59
